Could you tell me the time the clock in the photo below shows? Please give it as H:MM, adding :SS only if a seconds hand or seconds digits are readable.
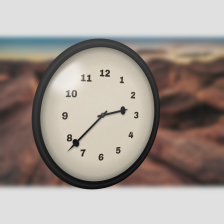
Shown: 2:38
